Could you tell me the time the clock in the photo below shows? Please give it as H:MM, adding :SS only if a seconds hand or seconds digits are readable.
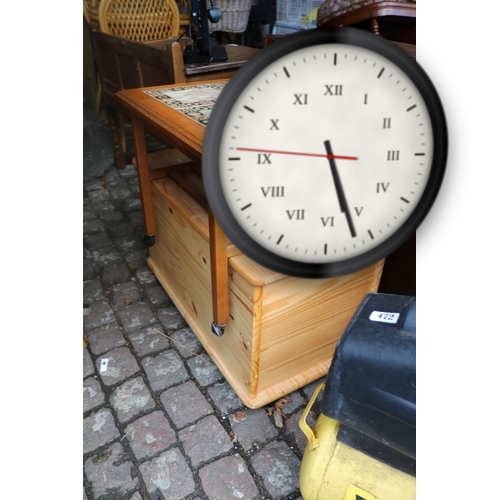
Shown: 5:26:46
